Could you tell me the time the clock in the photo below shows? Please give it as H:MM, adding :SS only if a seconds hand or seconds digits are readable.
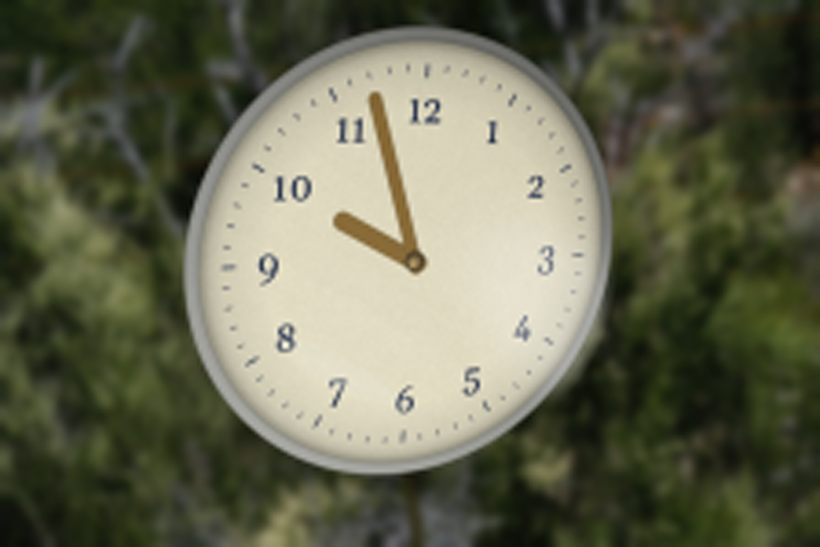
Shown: 9:57
